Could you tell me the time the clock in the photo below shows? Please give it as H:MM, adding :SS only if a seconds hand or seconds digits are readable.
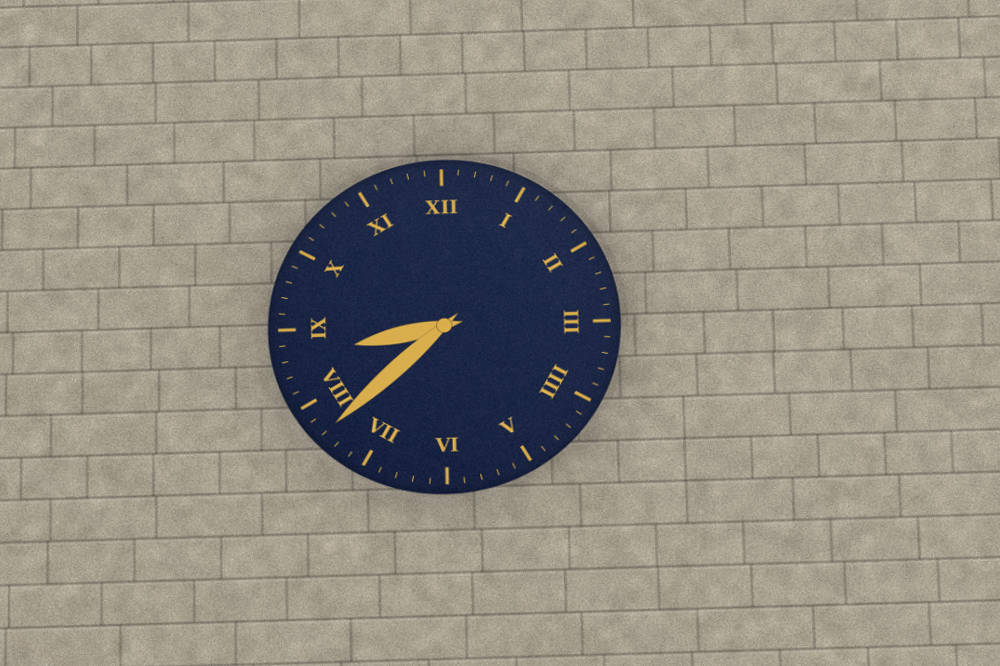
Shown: 8:38
